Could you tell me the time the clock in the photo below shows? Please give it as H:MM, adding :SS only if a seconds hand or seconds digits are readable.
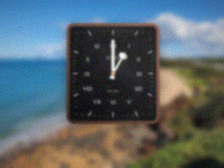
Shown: 1:00
